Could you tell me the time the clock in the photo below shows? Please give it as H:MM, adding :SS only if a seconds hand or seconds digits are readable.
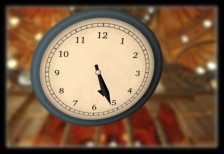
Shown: 5:26
